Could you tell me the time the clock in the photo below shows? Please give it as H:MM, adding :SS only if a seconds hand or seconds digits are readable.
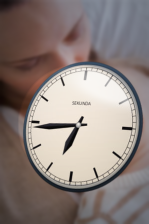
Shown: 6:44
